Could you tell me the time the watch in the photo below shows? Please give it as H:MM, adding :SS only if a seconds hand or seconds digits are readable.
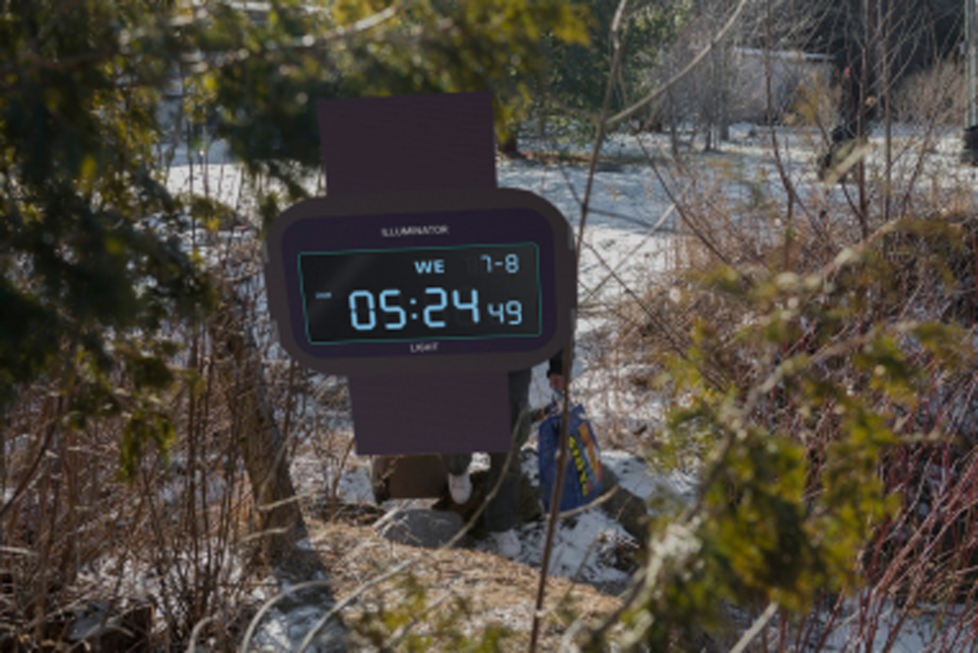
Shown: 5:24:49
